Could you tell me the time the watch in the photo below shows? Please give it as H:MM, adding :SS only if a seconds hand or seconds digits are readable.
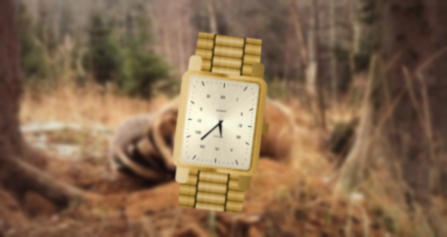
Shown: 5:37
